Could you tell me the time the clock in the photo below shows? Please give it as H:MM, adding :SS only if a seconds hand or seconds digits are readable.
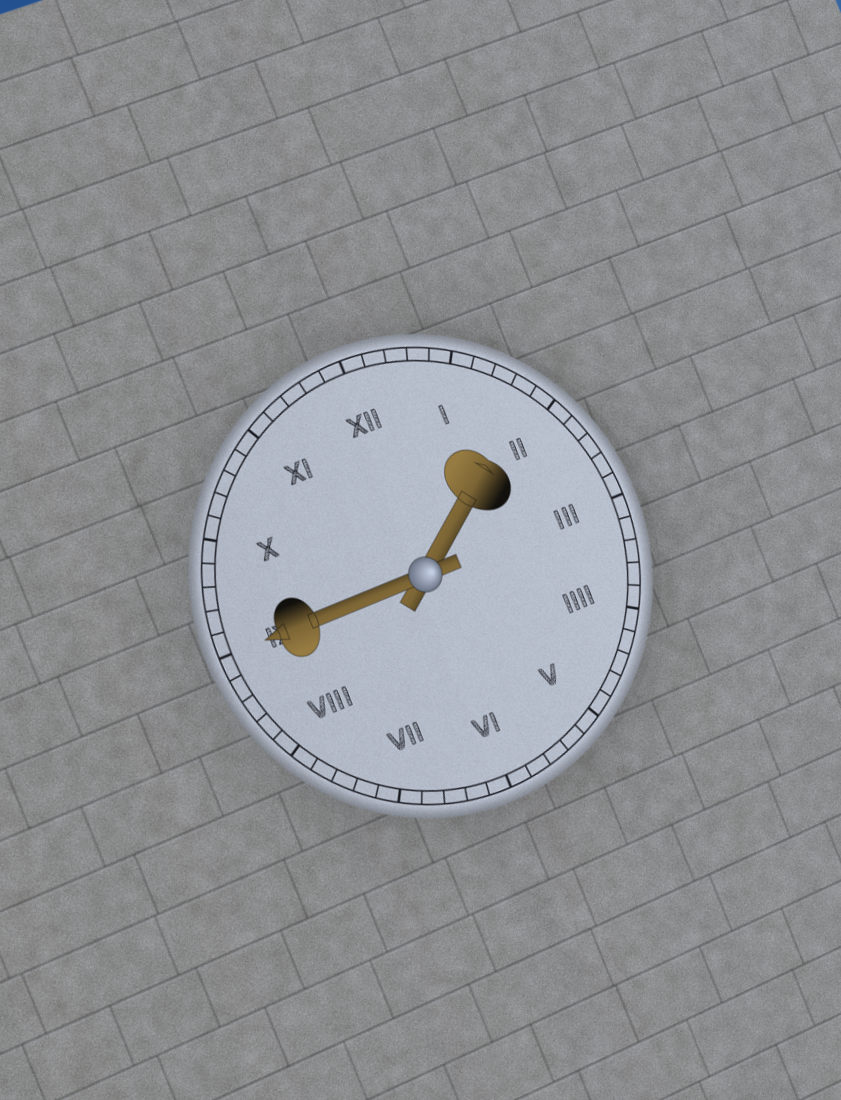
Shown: 1:45
